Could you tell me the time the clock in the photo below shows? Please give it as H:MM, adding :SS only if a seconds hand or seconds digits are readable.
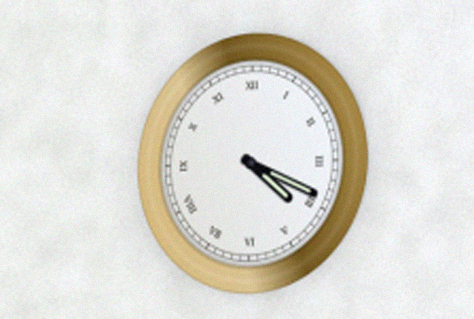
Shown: 4:19
